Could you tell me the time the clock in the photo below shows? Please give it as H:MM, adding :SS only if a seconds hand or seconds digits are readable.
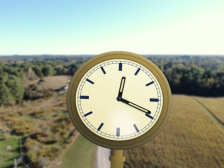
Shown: 12:19
